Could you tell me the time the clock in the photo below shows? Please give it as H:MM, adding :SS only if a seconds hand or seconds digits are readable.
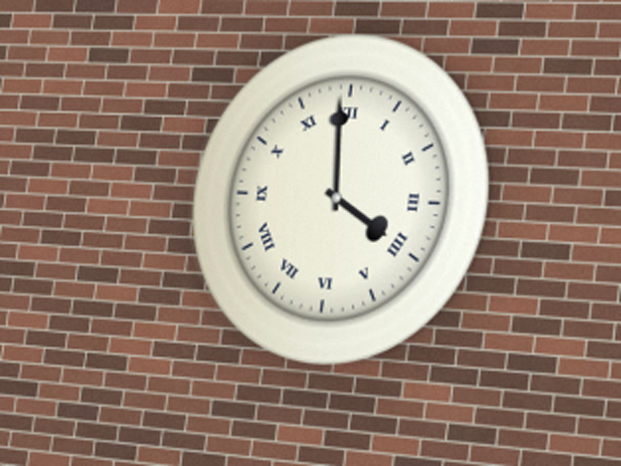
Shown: 3:59
